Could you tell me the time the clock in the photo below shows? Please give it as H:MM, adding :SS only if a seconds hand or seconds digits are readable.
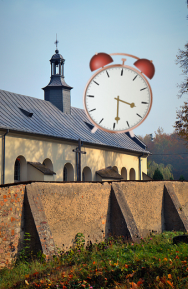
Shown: 3:29
